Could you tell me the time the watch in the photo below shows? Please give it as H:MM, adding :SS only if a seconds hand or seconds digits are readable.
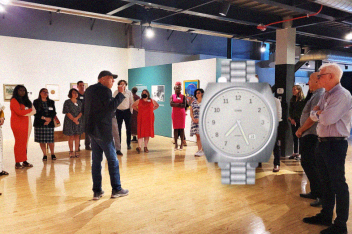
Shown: 7:26
